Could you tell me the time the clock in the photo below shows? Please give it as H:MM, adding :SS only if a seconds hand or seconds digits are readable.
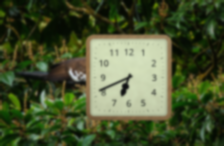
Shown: 6:41
